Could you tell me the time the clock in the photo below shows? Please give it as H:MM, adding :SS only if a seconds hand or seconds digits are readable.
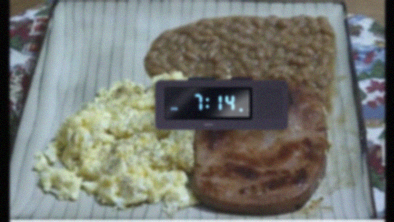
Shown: 7:14
